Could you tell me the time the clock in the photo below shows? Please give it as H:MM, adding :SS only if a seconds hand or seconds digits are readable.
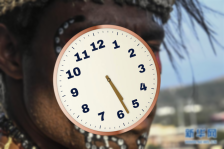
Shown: 5:28
